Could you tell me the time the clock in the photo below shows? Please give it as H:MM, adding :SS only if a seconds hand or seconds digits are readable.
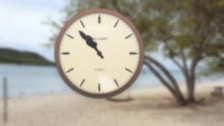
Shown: 10:53
